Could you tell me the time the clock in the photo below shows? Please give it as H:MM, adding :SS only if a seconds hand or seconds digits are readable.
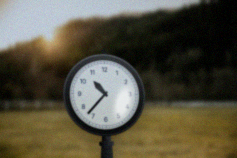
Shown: 10:37
